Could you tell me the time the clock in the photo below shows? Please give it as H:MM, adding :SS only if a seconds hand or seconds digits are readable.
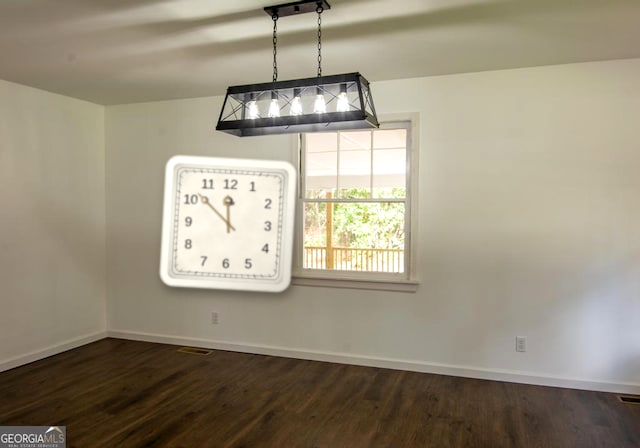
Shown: 11:52
